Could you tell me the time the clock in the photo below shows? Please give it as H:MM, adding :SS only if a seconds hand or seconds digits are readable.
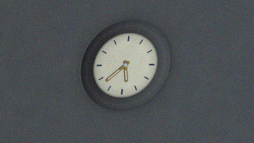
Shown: 5:38
